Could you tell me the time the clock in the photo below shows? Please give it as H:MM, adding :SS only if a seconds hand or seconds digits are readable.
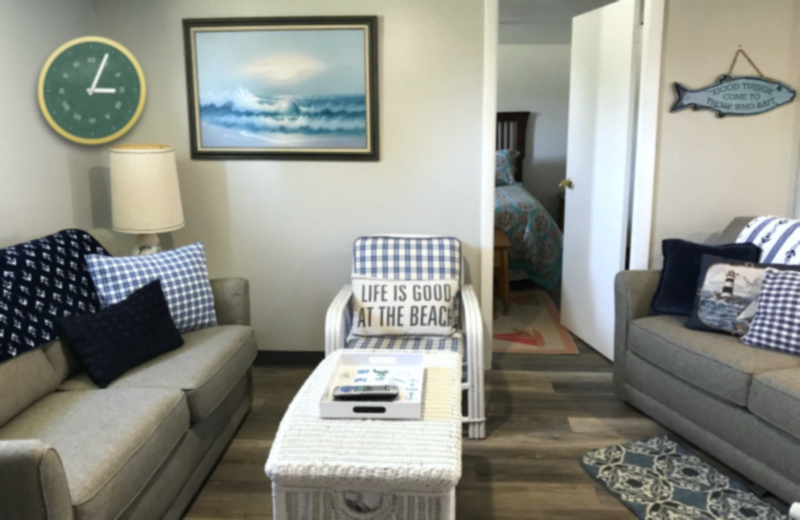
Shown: 3:04
